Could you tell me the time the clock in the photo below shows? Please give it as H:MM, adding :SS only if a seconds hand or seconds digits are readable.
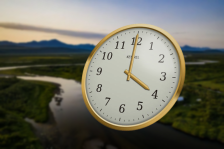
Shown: 4:00
